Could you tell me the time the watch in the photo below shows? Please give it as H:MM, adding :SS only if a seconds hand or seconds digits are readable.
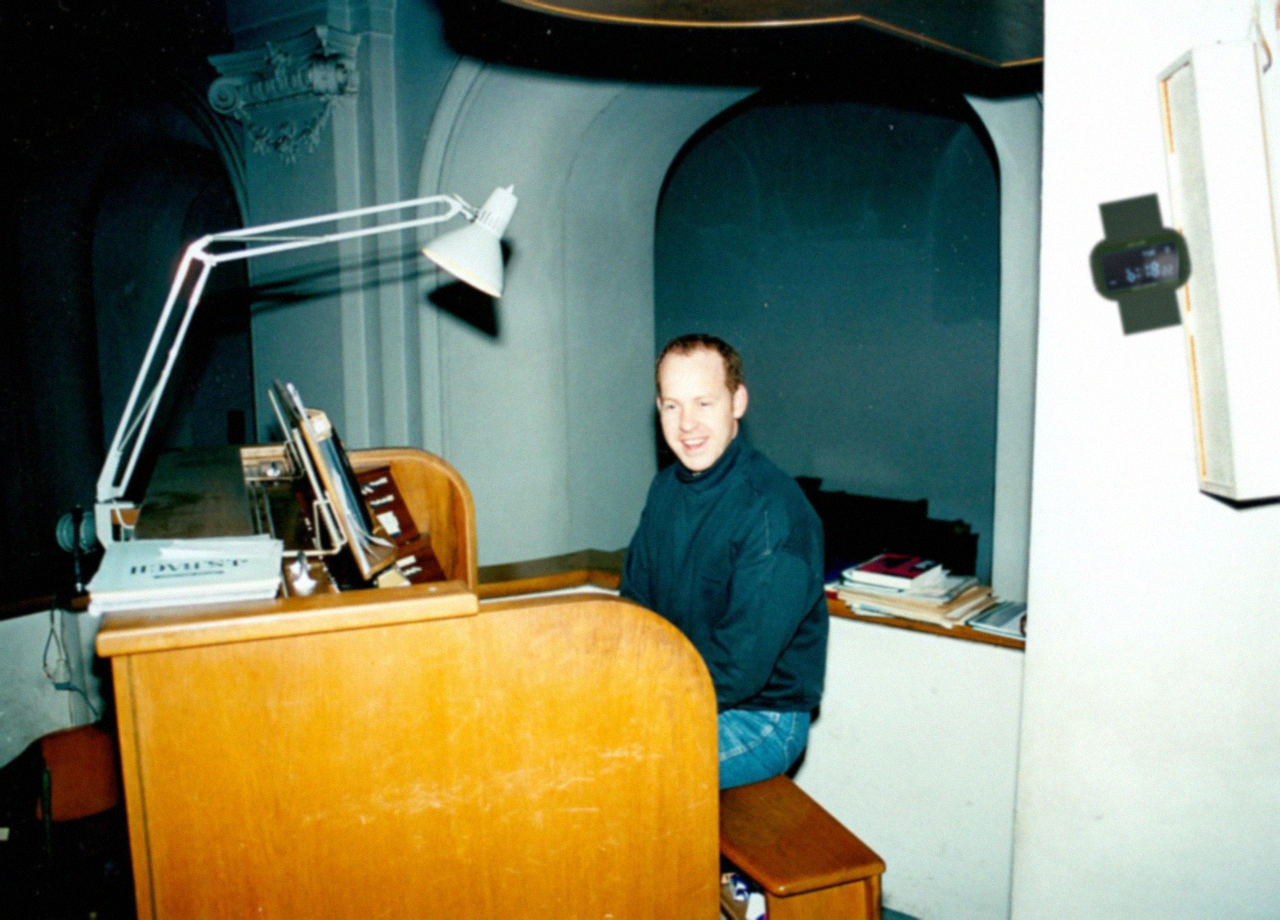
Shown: 6:18
